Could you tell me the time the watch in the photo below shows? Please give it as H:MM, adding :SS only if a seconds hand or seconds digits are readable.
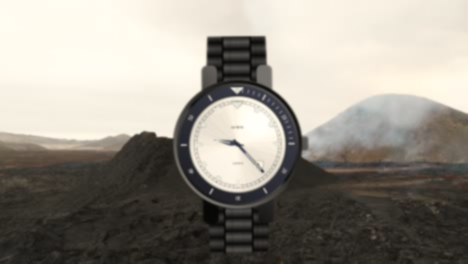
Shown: 9:23
